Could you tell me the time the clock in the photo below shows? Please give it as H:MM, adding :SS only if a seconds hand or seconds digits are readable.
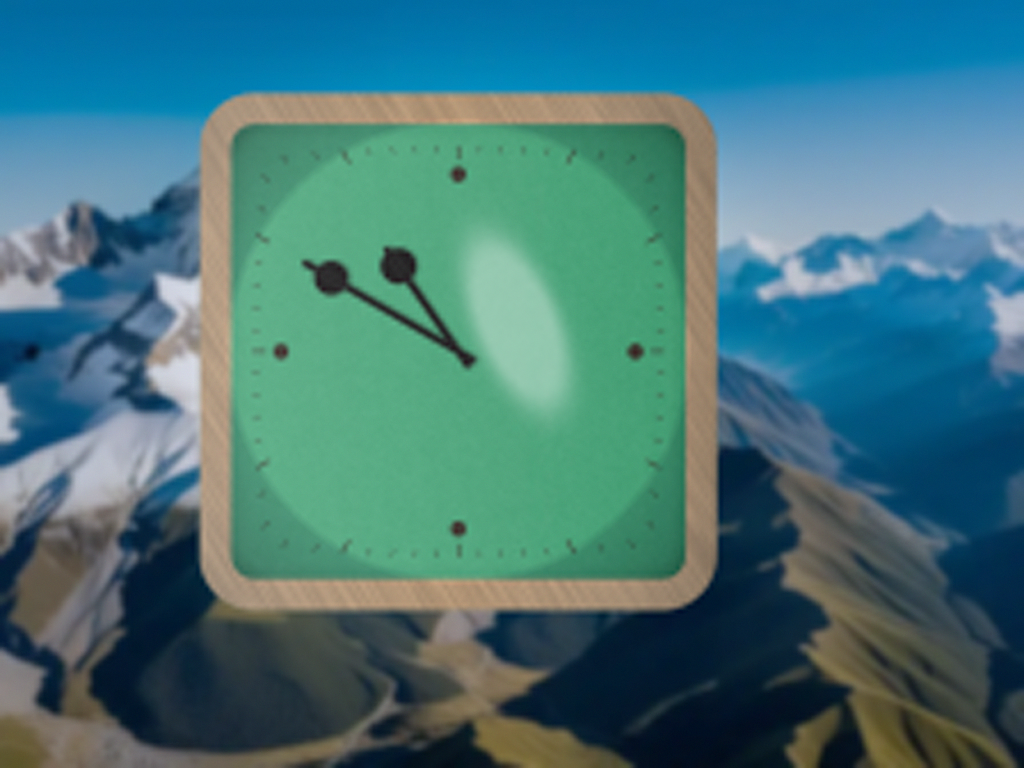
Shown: 10:50
